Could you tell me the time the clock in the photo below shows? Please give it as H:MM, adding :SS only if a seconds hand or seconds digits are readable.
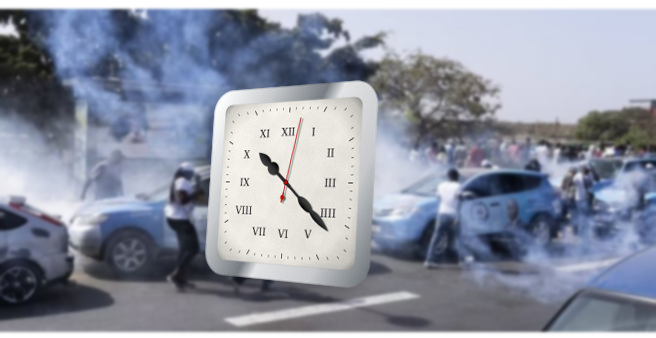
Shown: 10:22:02
